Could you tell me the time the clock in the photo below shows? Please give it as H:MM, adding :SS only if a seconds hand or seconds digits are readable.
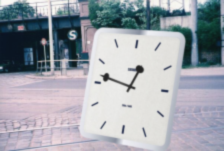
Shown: 12:47
